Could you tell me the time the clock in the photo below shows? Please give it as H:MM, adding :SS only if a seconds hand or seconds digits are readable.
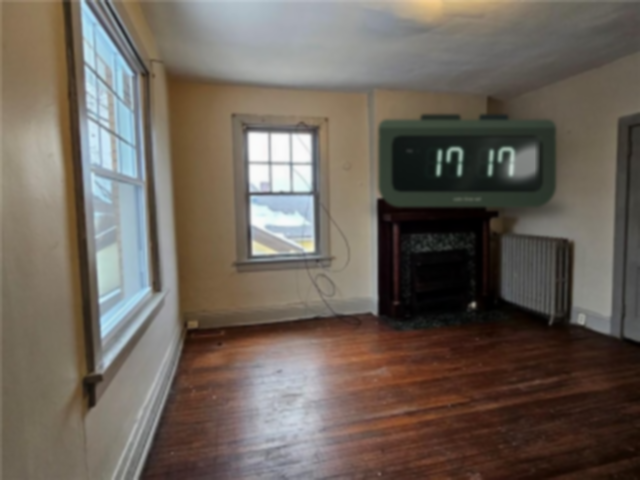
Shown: 17:17
